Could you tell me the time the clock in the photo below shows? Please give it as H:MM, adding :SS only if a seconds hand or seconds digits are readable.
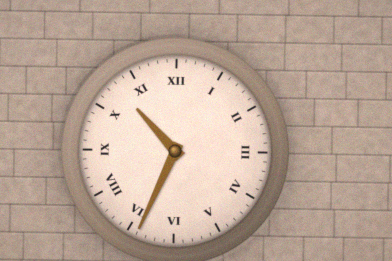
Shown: 10:34
